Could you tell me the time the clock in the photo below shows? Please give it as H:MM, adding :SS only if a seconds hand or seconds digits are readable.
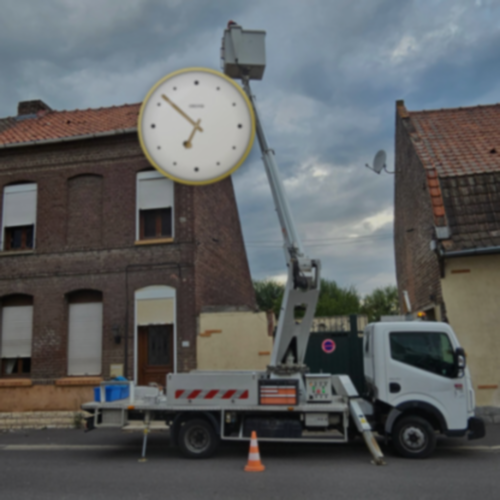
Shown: 6:52
